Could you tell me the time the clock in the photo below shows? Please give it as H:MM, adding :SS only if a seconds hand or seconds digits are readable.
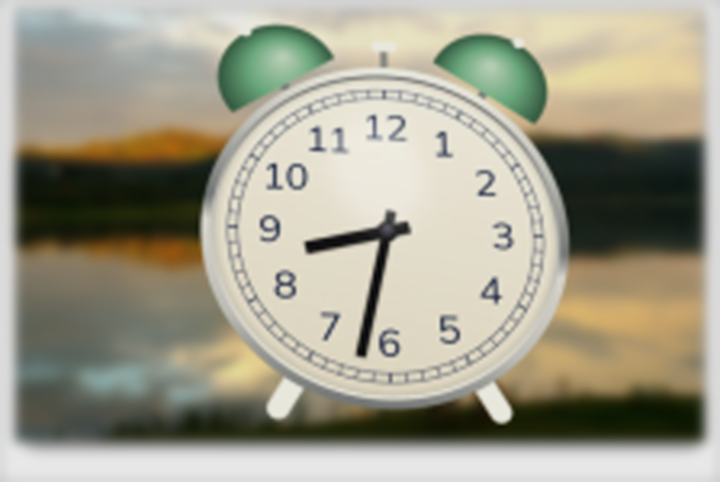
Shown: 8:32
